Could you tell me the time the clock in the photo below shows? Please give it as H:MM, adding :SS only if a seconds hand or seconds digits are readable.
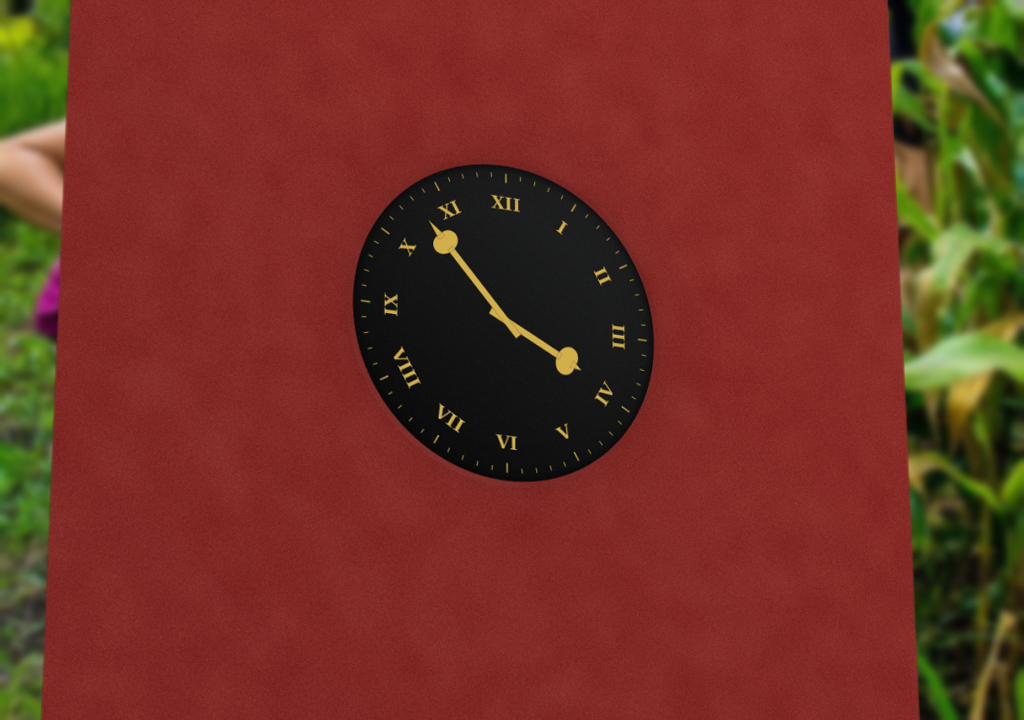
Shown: 3:53
